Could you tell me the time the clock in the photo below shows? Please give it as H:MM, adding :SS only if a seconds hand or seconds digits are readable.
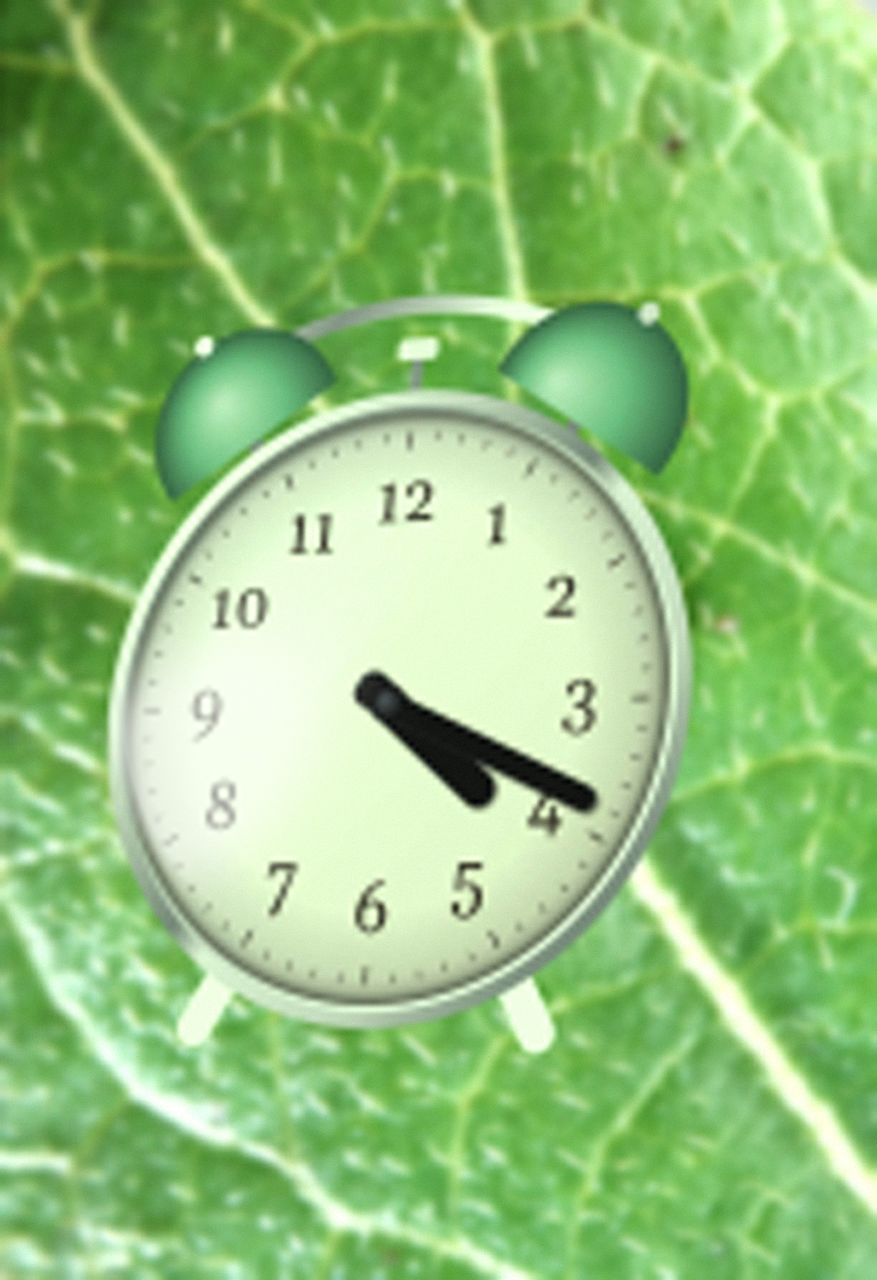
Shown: 4:19
